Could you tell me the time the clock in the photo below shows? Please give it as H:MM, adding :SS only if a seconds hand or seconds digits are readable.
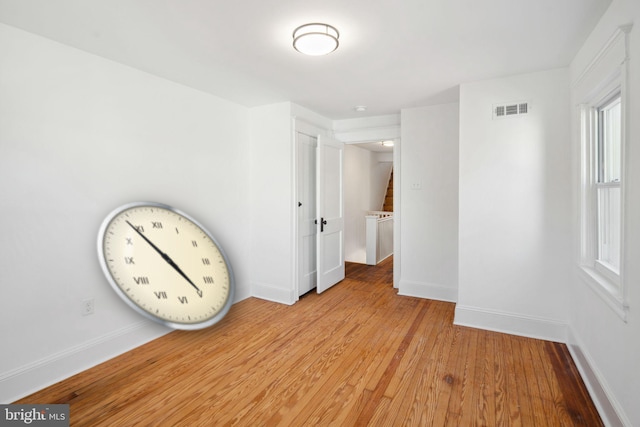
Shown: 4:54
